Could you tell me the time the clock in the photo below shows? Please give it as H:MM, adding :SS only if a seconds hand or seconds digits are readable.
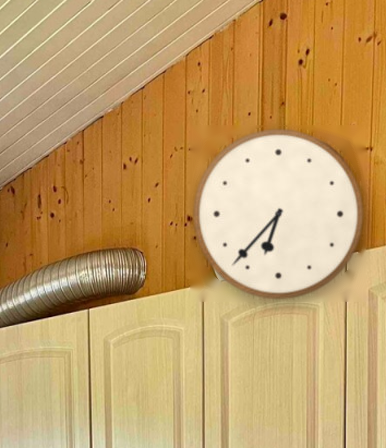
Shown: 6:37
